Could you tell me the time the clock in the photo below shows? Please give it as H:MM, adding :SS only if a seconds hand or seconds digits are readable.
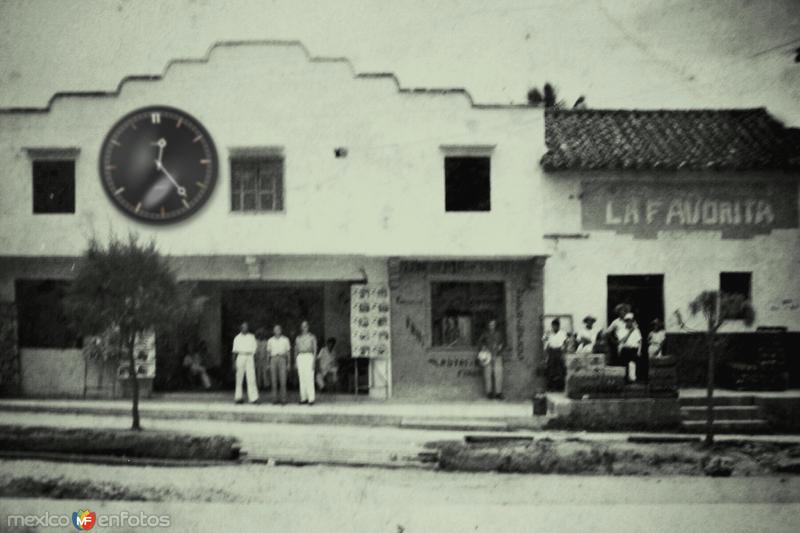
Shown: 12:24
